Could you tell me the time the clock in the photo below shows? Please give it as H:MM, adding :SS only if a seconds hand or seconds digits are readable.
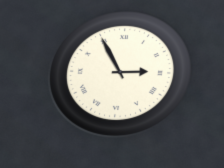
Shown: 2:55
